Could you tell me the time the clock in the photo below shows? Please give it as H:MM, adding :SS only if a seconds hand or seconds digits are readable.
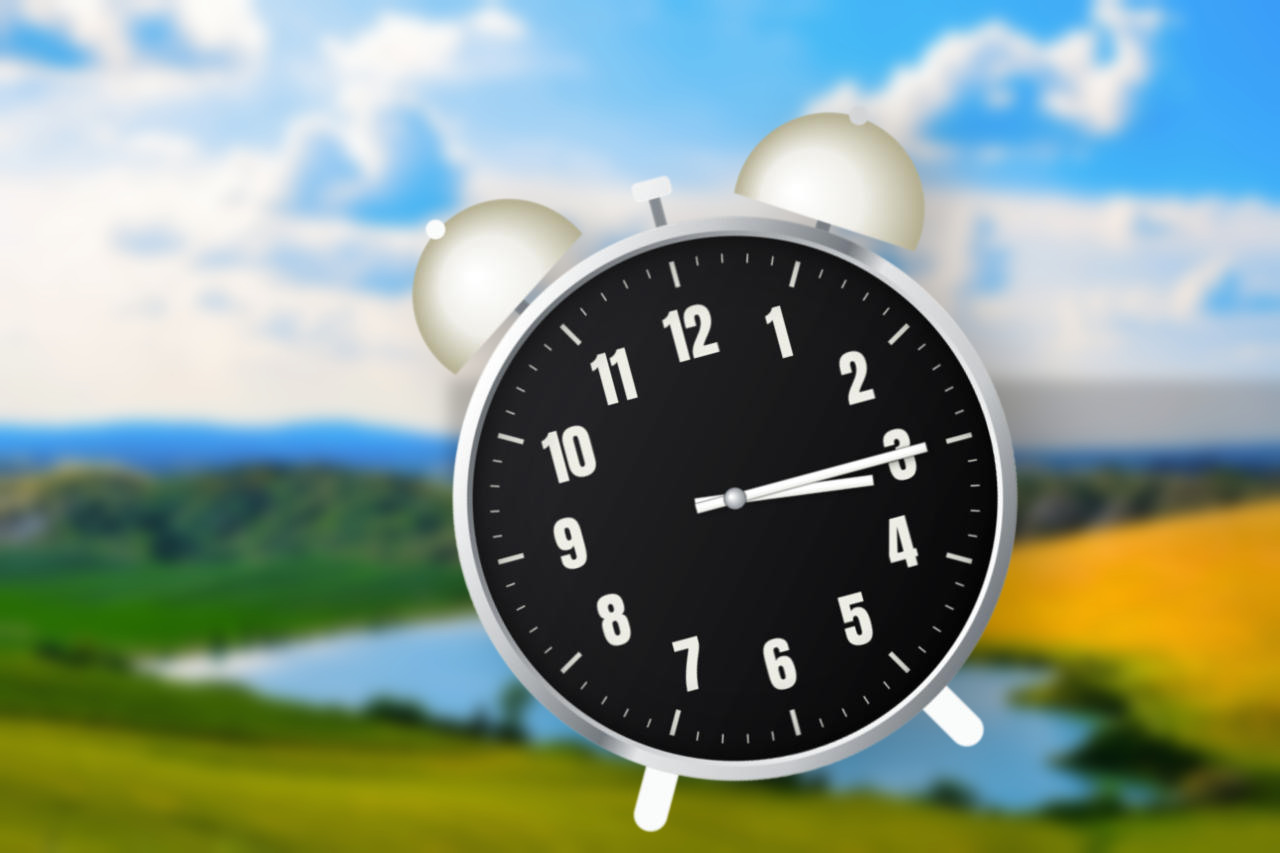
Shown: 3:15
